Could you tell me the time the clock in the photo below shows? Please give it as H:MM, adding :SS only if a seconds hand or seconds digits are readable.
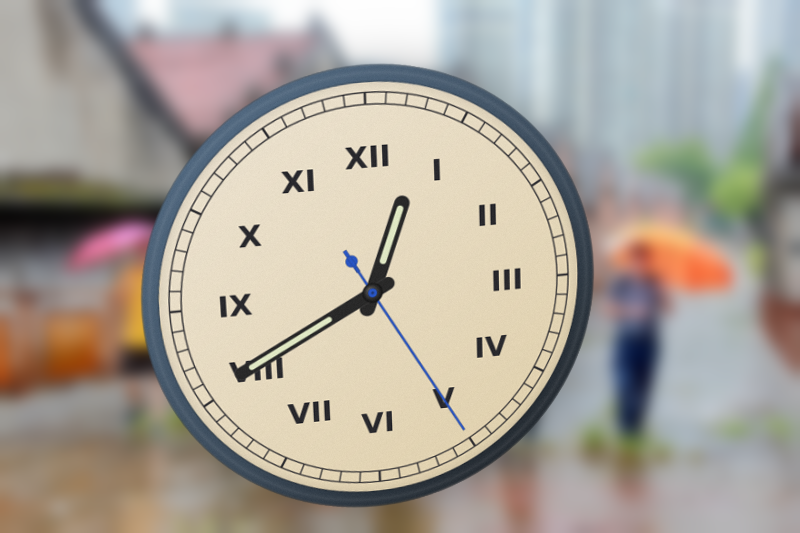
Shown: 12:40:25
